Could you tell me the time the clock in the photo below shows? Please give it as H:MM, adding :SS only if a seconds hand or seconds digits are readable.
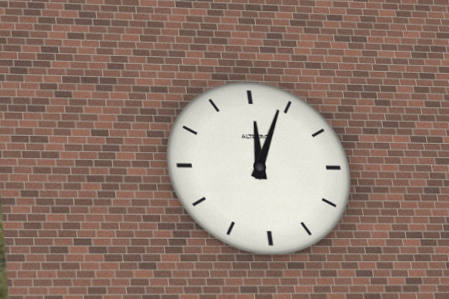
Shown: 12:04
